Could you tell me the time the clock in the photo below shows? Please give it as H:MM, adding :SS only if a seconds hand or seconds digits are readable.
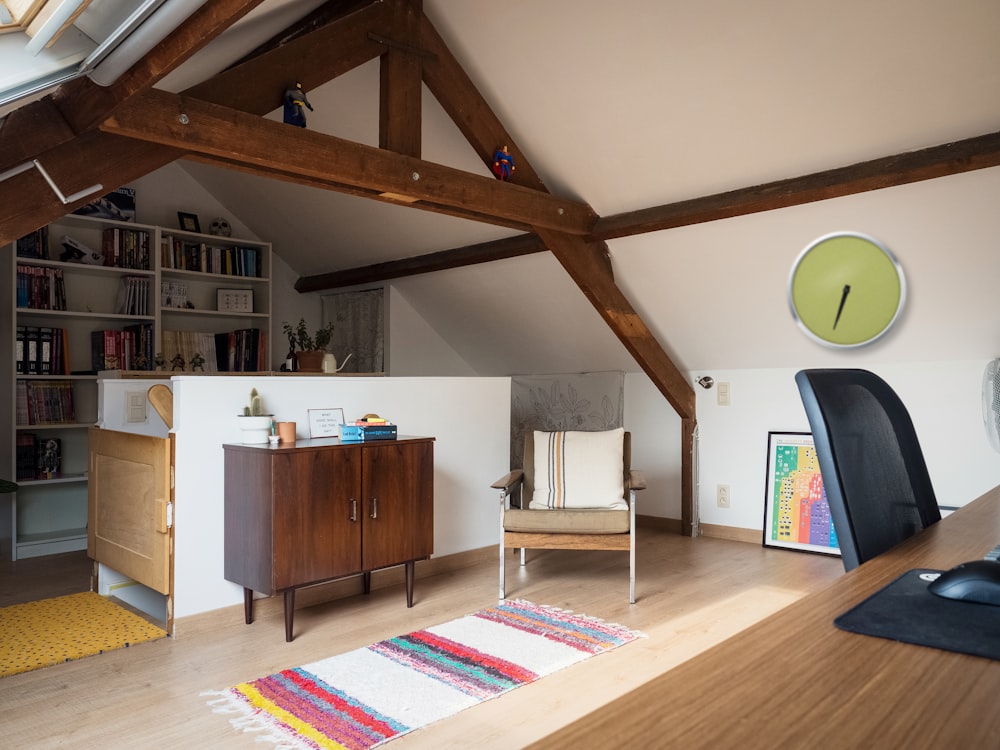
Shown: 6:33
